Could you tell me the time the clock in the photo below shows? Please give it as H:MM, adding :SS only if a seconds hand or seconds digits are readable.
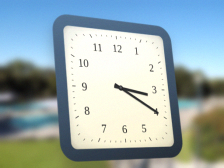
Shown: 3:20
